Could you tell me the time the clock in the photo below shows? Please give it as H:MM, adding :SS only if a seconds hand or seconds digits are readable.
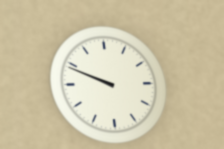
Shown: 9:49
